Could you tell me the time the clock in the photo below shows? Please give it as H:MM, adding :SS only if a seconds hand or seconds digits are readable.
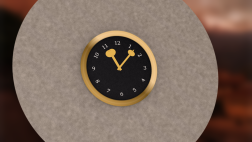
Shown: 11:07
